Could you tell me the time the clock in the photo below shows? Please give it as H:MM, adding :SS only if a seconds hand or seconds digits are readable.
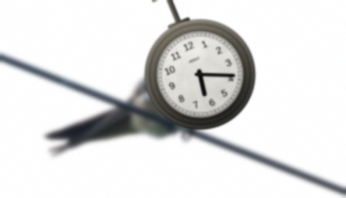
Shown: 6:19
